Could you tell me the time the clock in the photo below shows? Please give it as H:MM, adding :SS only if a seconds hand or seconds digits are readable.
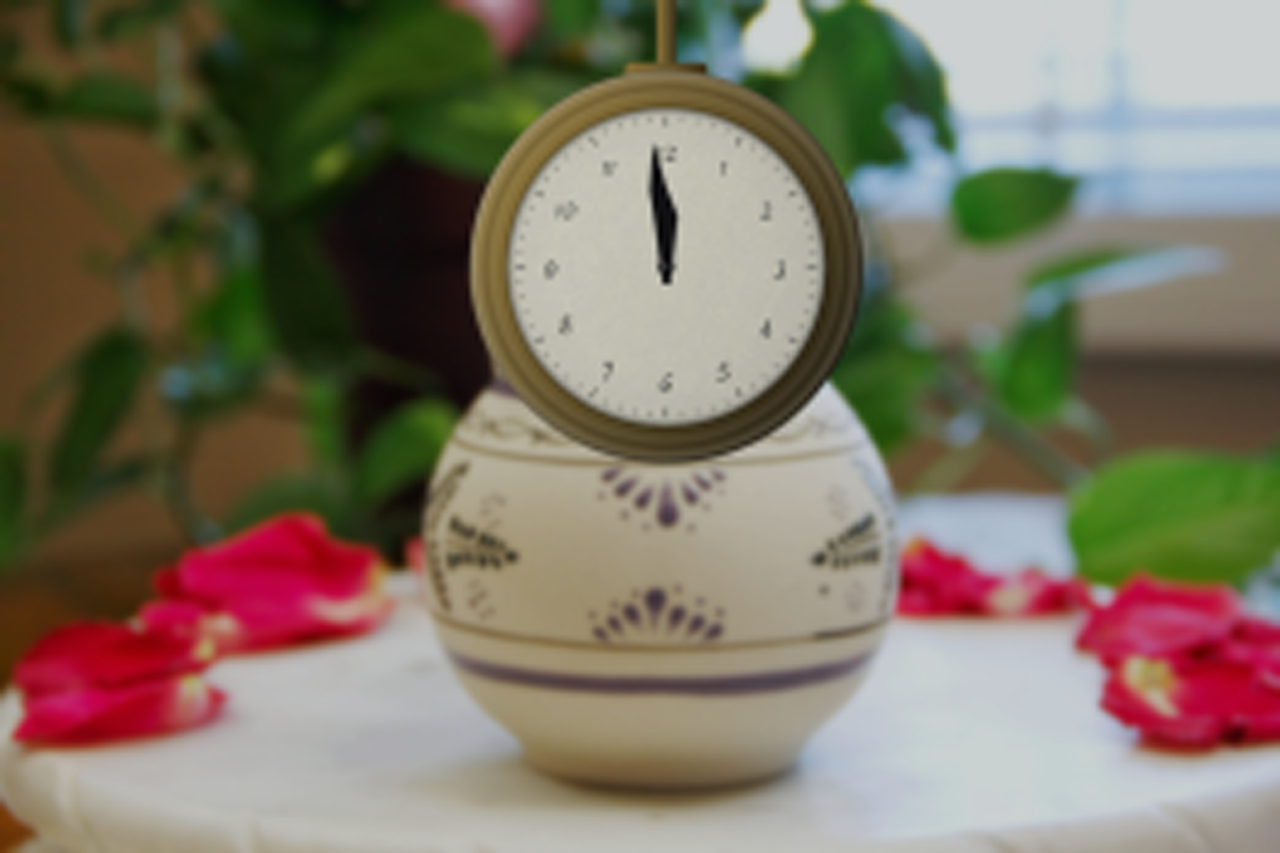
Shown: 11:59
